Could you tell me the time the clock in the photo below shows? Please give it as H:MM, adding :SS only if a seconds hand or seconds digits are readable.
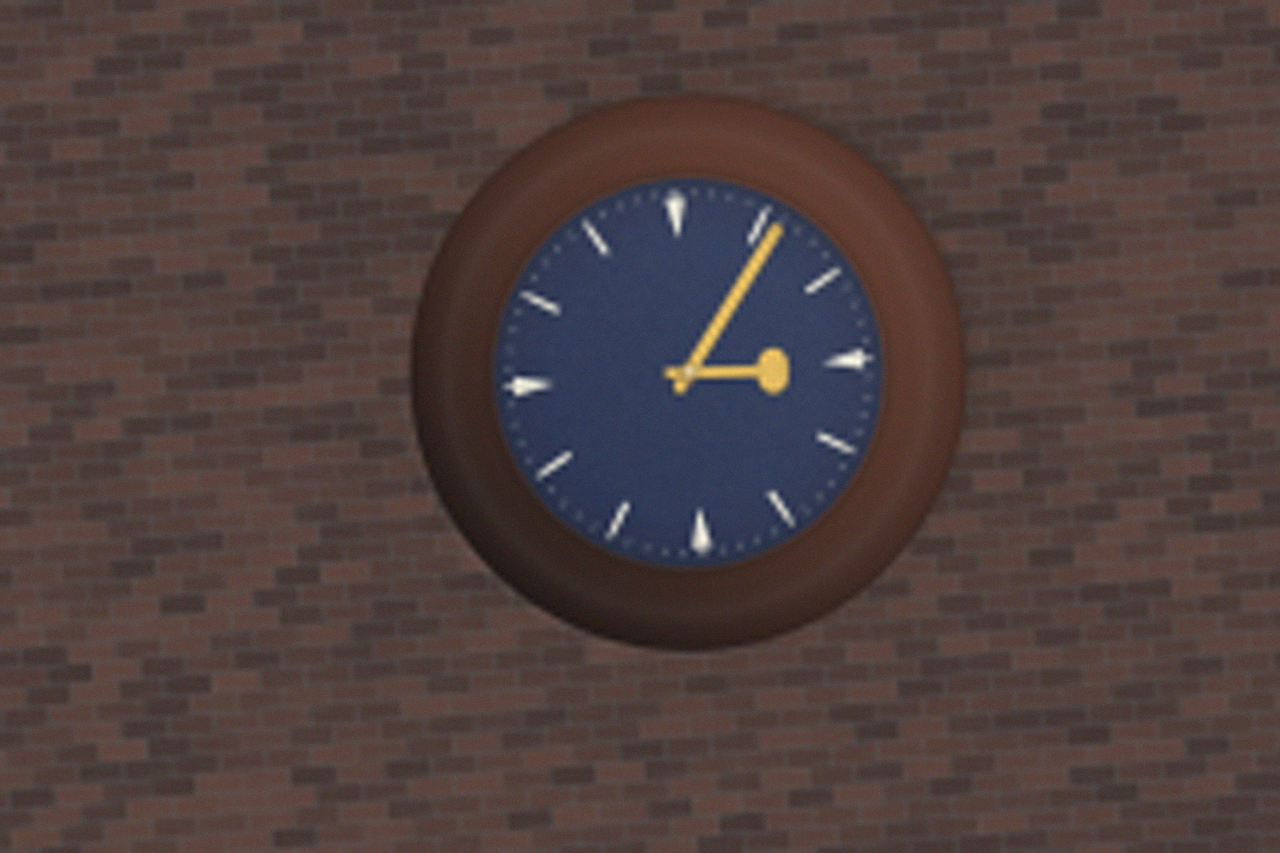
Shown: 3:06
